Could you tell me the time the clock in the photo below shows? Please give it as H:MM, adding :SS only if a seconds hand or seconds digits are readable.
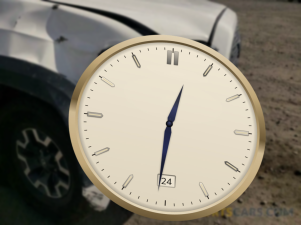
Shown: 12:31
